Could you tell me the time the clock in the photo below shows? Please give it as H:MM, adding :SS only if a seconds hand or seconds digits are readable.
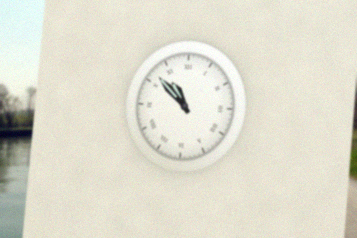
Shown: 10:52
